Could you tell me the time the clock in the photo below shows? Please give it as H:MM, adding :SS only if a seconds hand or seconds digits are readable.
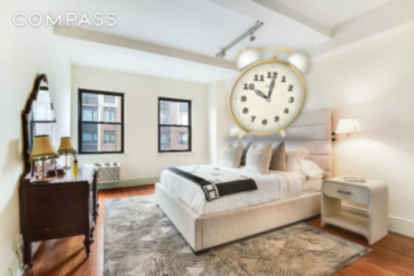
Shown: 10:01
